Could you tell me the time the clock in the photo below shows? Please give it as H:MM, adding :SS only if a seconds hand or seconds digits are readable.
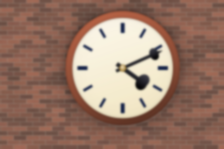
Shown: 4:11
